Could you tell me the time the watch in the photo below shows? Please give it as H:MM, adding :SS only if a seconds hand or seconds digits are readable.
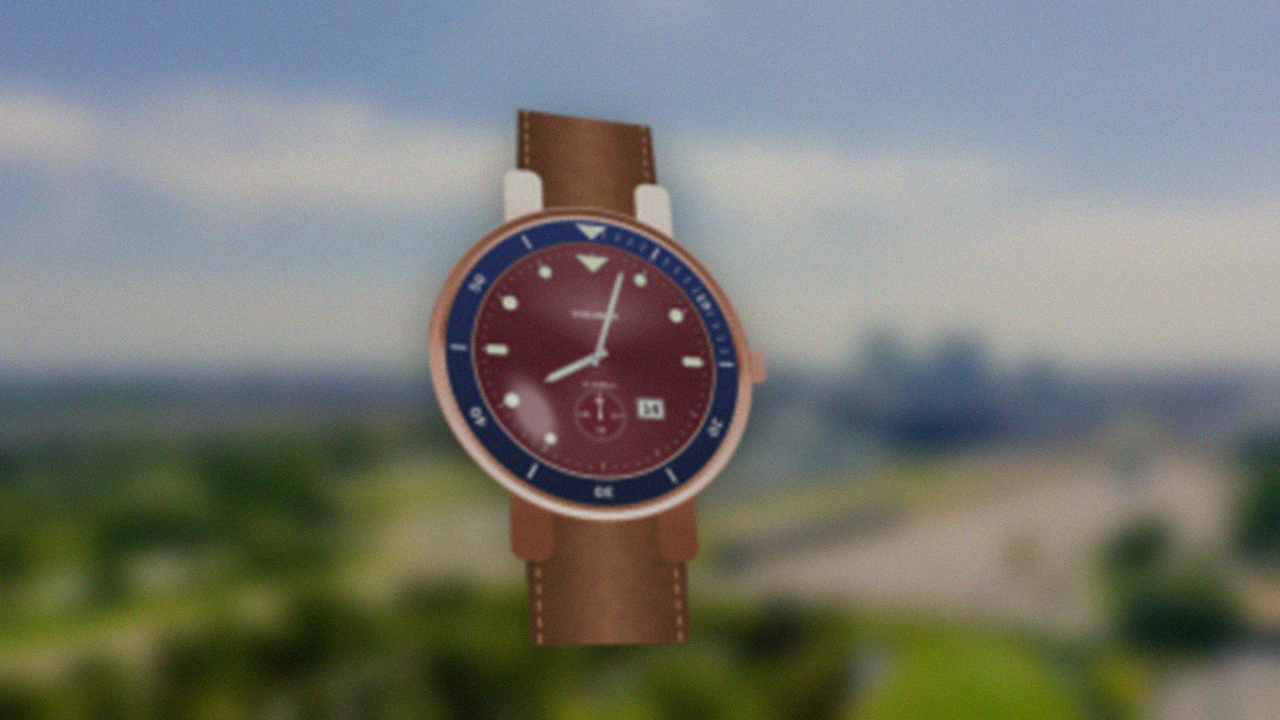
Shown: 8:03
